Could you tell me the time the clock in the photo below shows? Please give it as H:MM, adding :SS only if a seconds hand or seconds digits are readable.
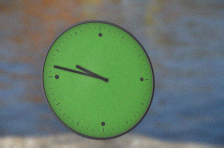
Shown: 9:47
